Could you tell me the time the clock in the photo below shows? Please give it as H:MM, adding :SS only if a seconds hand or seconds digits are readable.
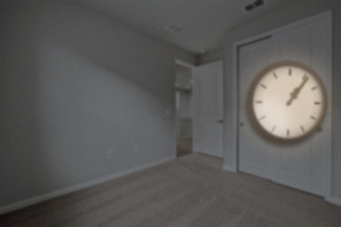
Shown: 1:06
